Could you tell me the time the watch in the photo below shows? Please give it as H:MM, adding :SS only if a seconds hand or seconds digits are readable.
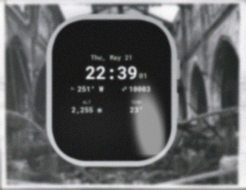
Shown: 22:39
